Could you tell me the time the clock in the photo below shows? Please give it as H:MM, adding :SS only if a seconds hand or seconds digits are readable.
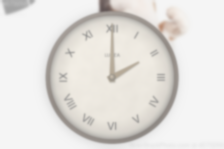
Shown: 2:00
